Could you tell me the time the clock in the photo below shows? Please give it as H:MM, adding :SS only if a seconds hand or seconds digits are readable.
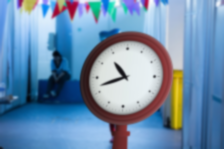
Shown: 10:42
